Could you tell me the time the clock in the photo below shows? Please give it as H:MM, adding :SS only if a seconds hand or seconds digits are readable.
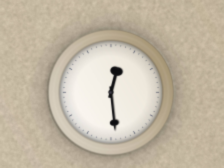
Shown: 12:29
